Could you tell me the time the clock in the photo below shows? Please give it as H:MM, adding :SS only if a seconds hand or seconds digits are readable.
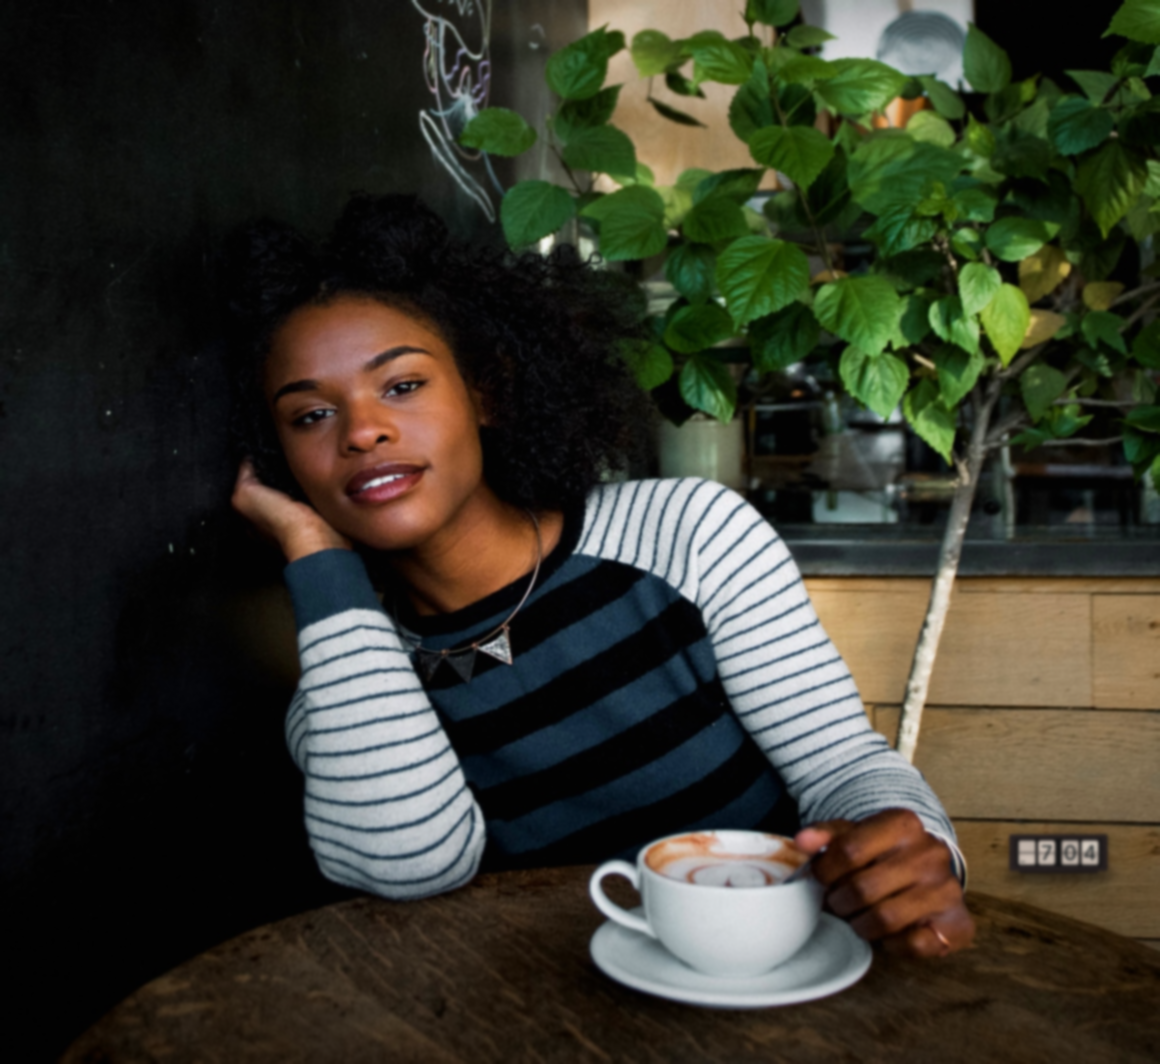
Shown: 7:04
